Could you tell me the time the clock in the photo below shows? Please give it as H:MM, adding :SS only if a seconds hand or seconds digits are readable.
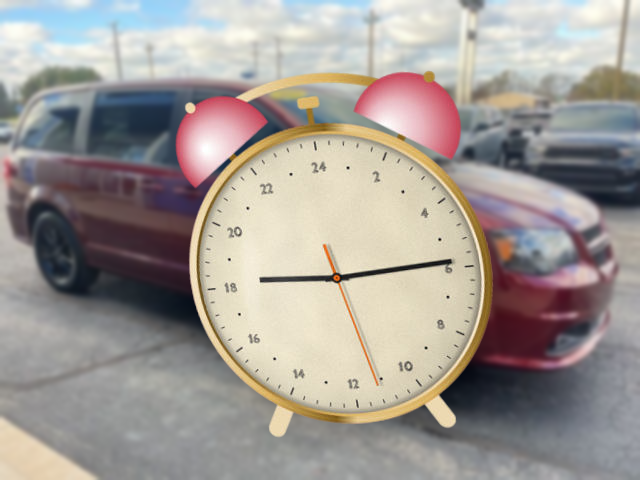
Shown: 18:14:28
